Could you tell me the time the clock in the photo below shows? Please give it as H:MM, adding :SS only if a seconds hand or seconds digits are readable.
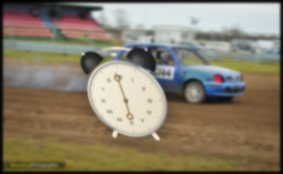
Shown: 5:59
